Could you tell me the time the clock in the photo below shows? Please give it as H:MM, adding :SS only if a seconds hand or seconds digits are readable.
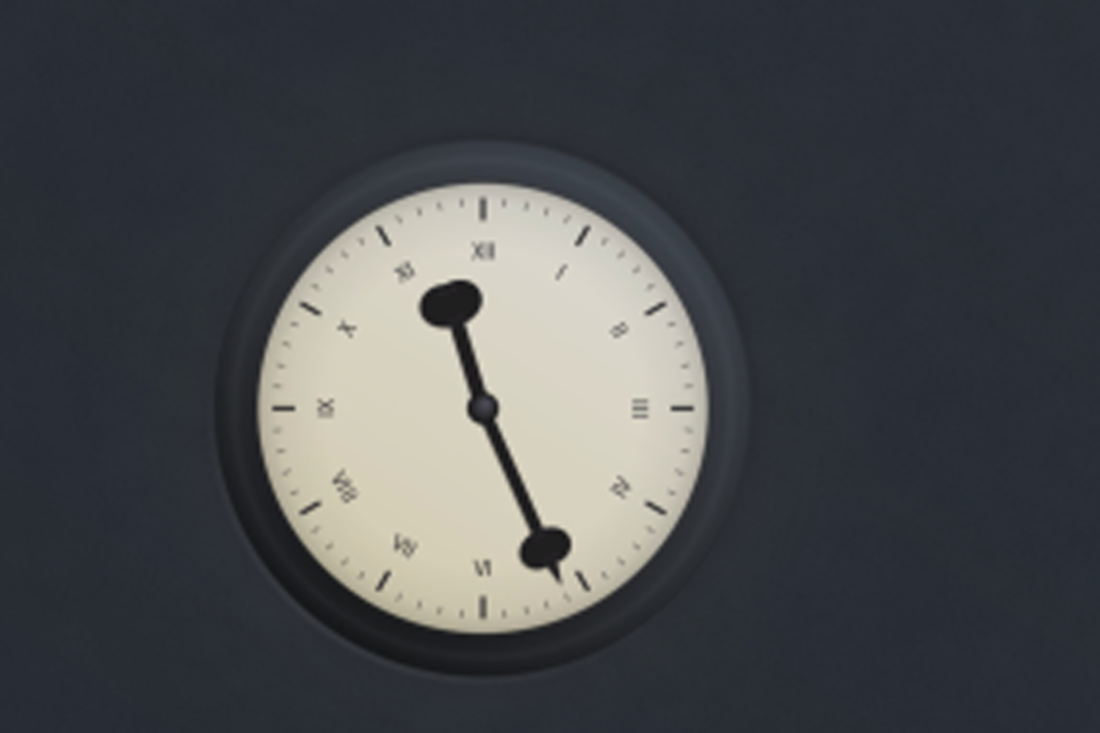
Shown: 11:26
